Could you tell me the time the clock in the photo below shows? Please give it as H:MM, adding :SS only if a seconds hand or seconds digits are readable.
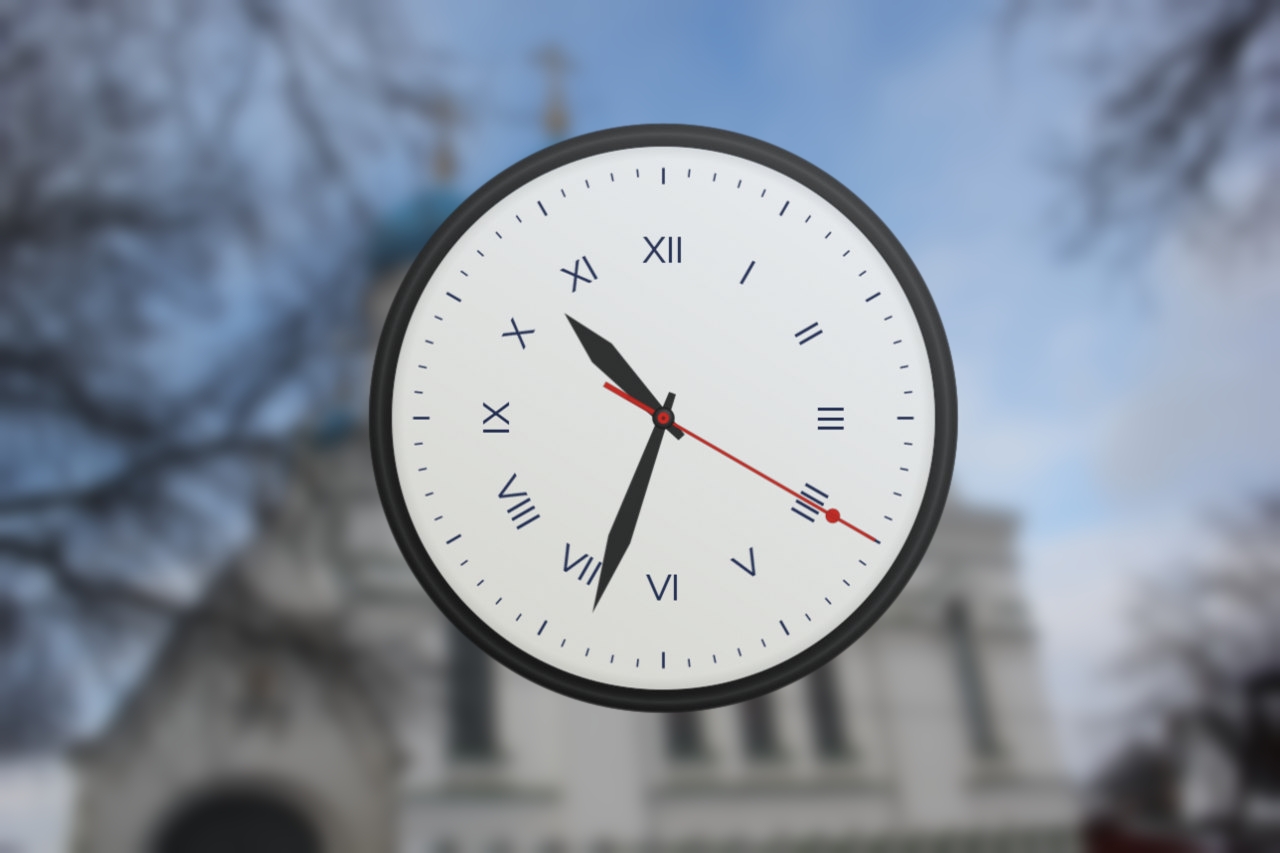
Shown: 10:33:20
